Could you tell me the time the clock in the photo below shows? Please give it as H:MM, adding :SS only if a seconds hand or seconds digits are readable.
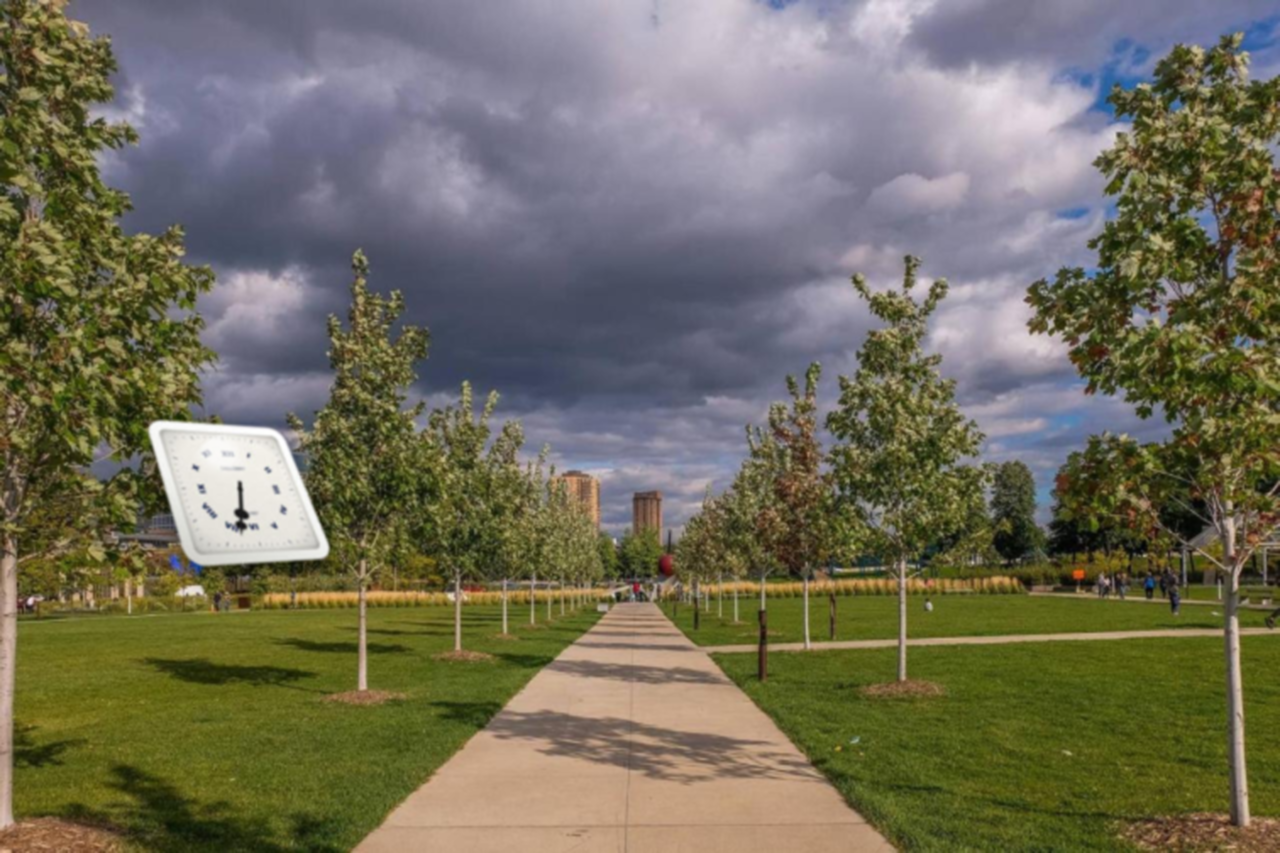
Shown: 6:33
